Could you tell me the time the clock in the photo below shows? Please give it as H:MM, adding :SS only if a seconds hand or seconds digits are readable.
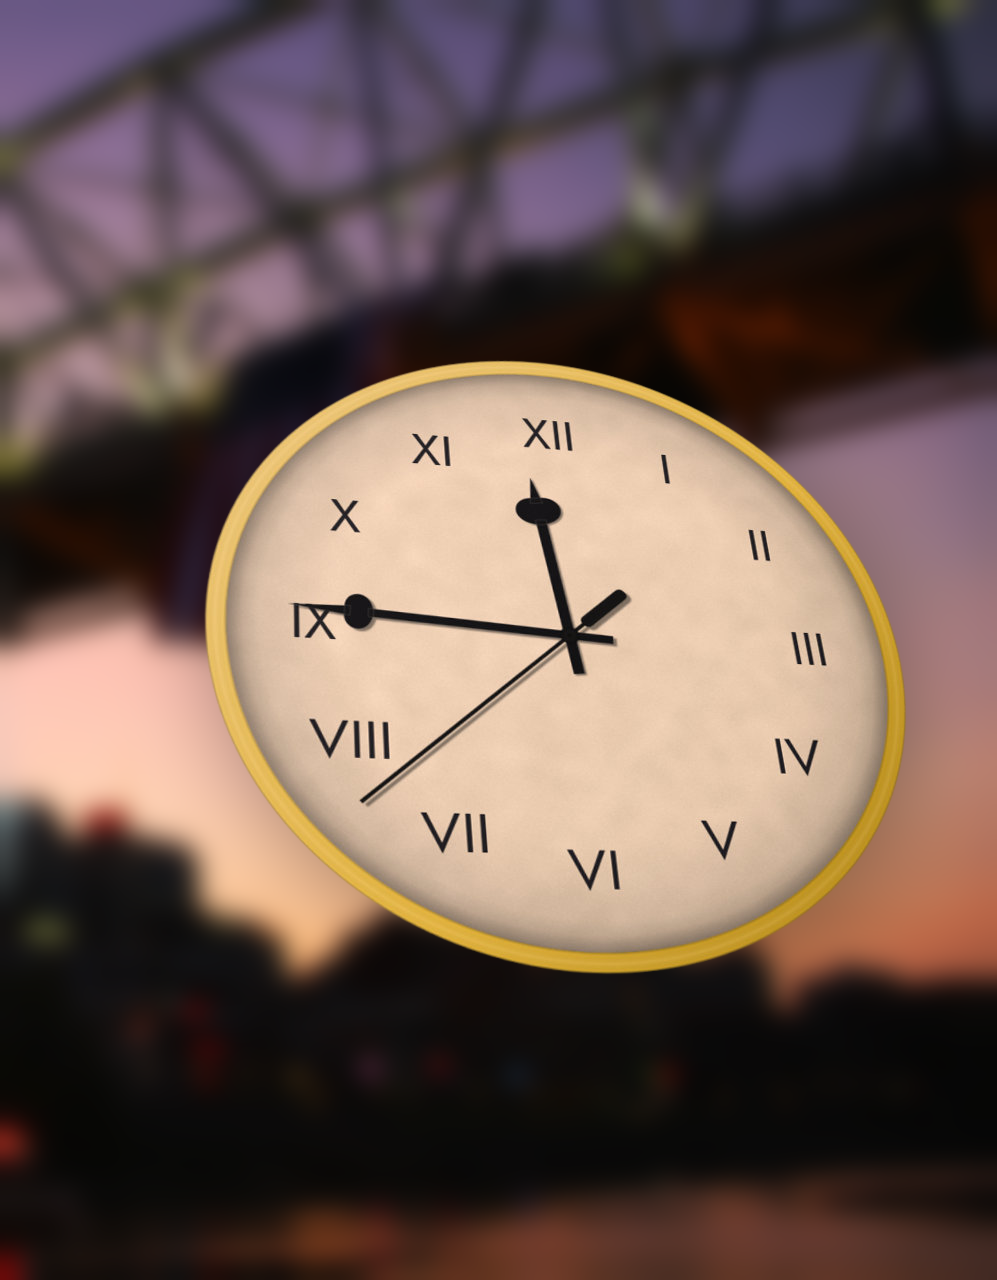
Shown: 11:45:38
